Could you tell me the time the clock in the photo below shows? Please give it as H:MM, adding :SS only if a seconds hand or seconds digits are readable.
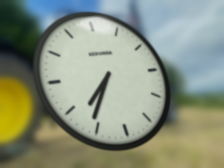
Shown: 7:36
